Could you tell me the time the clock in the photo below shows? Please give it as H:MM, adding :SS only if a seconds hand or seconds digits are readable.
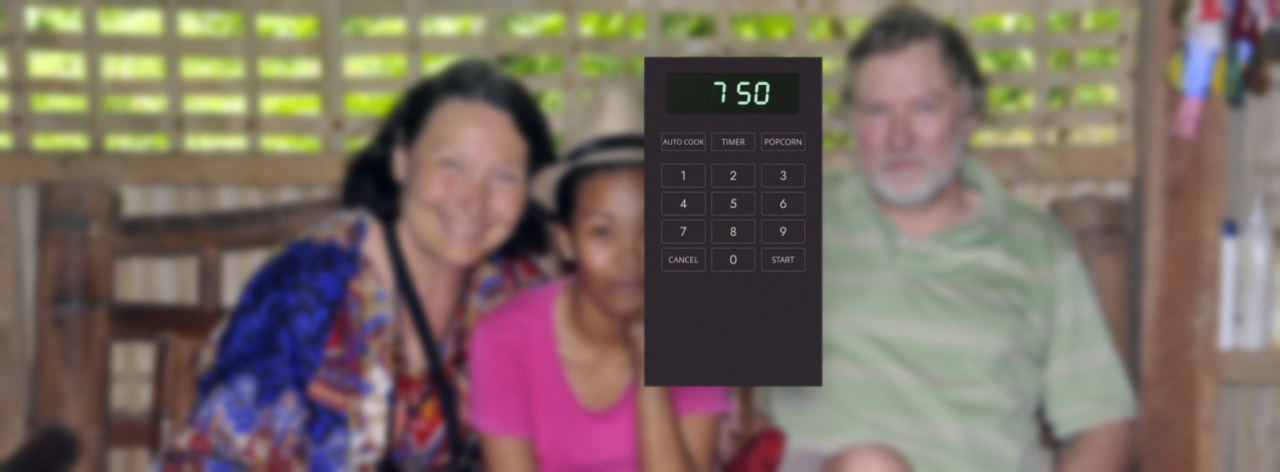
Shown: 7:50
